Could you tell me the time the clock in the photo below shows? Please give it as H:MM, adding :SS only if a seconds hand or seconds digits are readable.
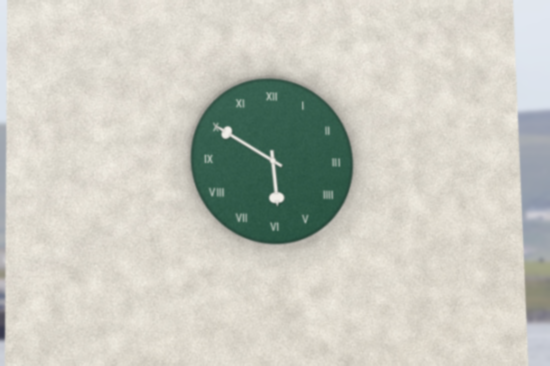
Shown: 5:50
